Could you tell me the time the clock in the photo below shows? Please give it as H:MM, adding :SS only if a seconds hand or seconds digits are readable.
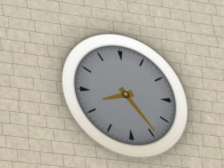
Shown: 8:24
